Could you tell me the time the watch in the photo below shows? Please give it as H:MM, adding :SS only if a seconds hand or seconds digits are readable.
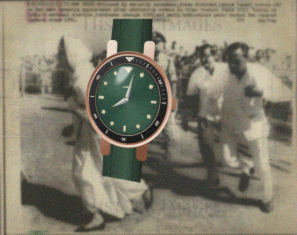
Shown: 8:02
